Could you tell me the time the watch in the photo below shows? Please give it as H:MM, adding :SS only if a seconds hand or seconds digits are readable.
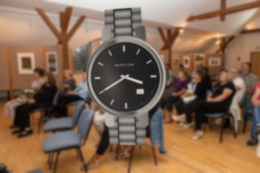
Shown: 3:40
